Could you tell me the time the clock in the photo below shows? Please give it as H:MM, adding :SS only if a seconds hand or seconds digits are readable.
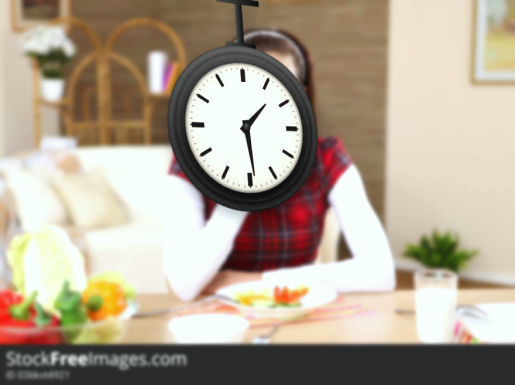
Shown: 1:29
